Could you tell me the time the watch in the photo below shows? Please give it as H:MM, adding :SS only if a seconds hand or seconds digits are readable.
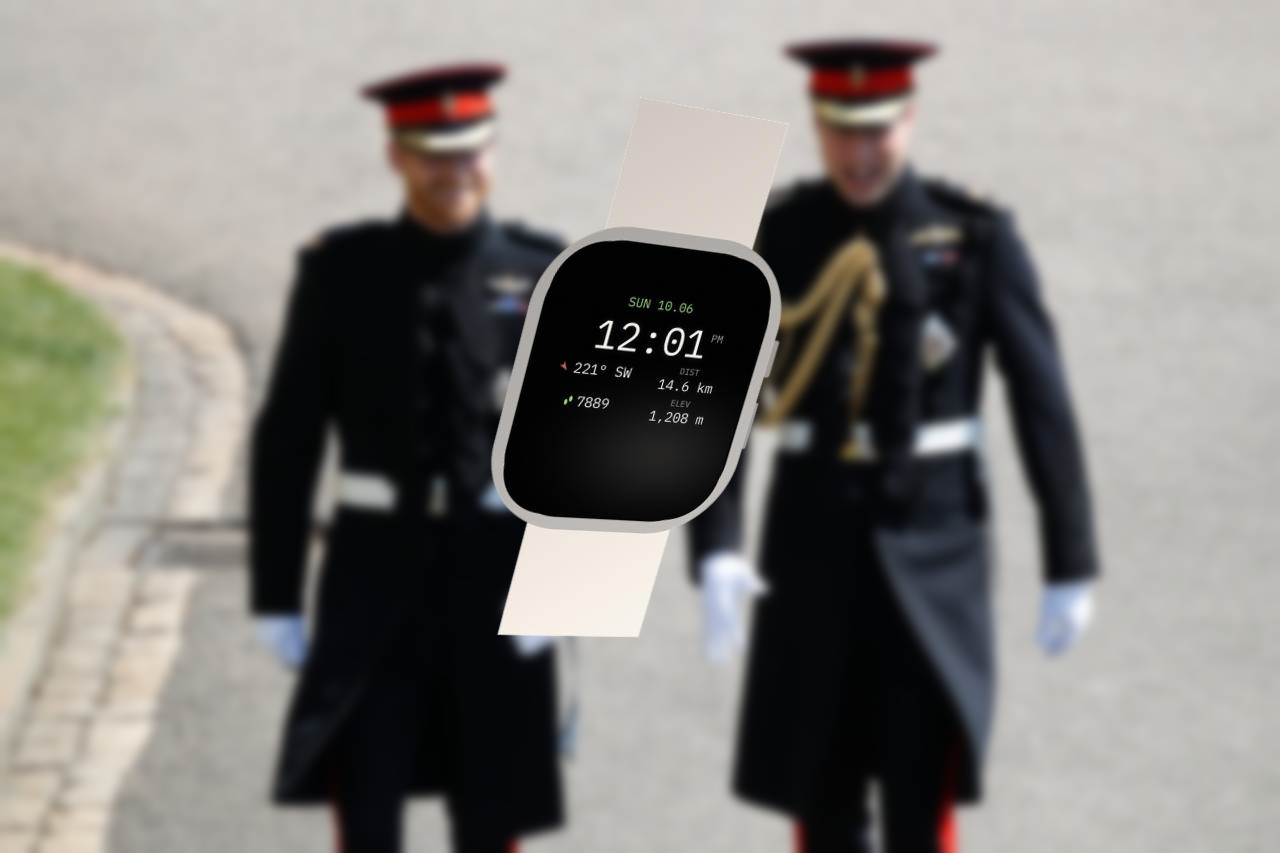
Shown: 12:01
